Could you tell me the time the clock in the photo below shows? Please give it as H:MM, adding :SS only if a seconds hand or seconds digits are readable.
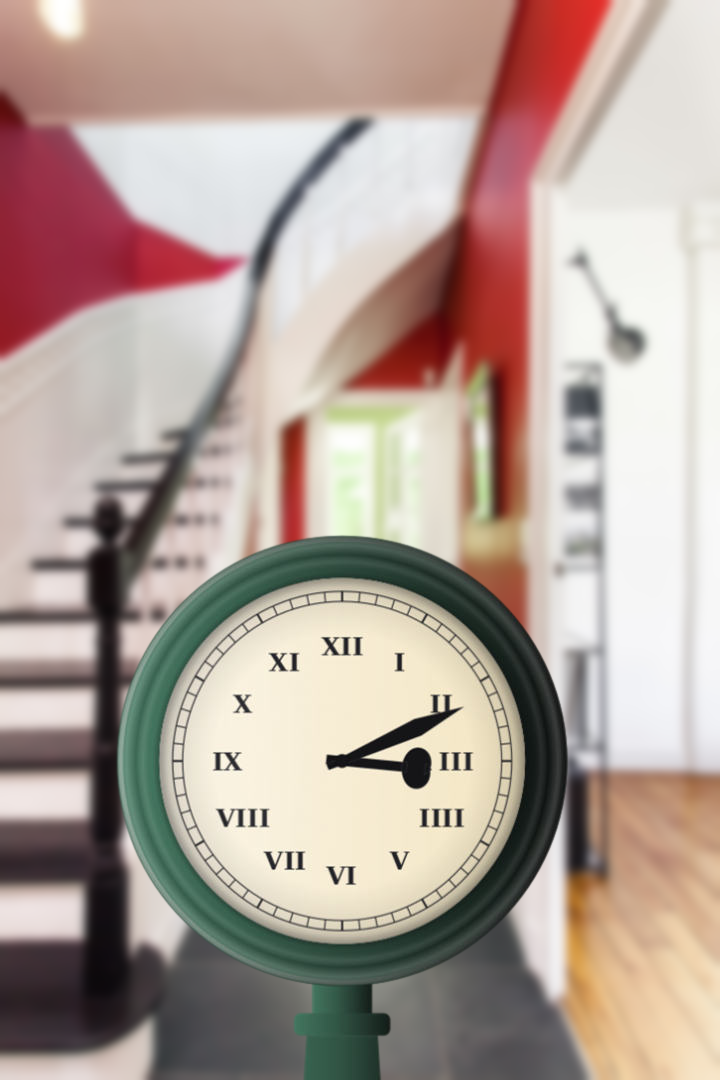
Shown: 3:11
